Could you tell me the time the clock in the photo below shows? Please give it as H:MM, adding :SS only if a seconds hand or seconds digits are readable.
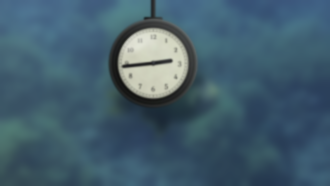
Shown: 2:44
